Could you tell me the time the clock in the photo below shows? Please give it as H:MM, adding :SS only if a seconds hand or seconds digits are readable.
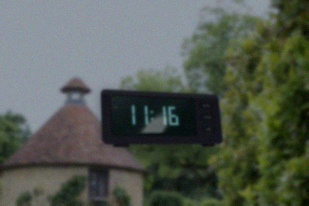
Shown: 11:16
